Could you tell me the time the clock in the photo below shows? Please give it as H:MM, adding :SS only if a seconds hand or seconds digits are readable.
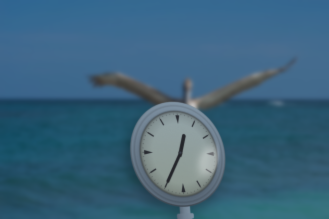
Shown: 12:35
